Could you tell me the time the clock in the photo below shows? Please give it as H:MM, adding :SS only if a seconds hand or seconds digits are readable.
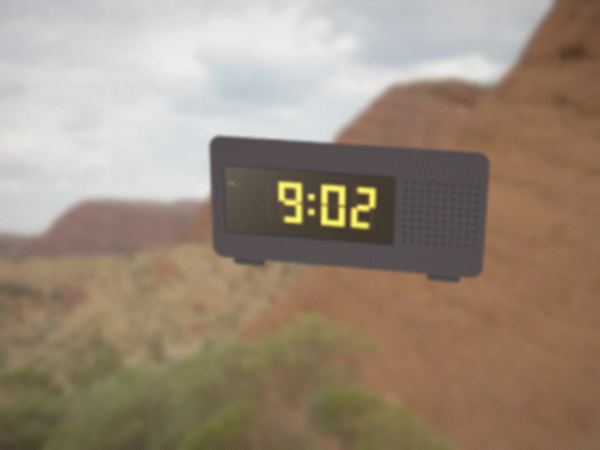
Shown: 9:02
